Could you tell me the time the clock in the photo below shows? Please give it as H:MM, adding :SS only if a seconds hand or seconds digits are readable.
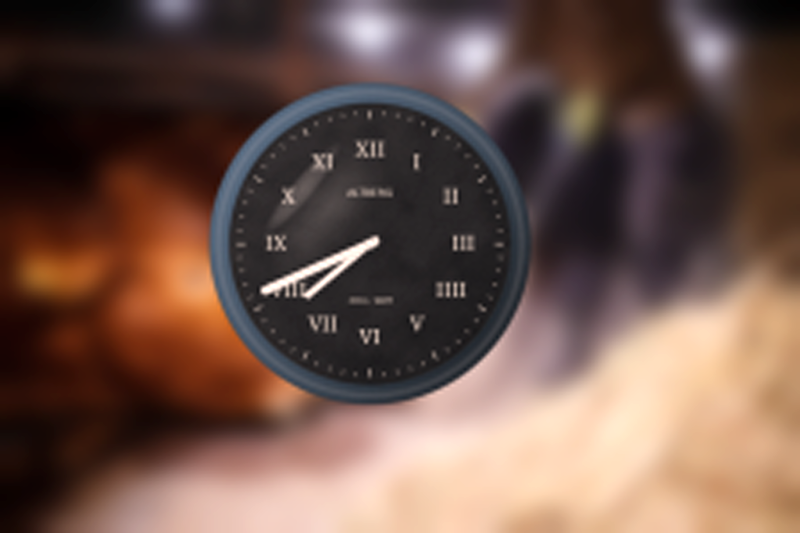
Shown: 7:41
